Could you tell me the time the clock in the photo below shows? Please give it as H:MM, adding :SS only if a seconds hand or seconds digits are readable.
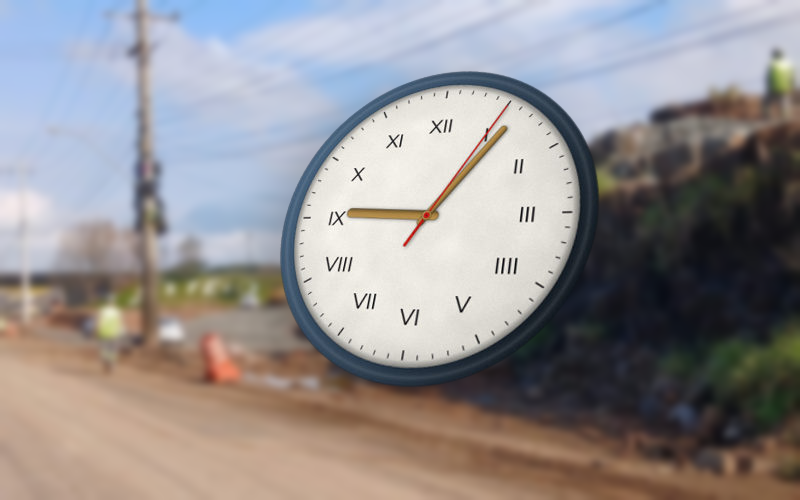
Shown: 9:06:05
